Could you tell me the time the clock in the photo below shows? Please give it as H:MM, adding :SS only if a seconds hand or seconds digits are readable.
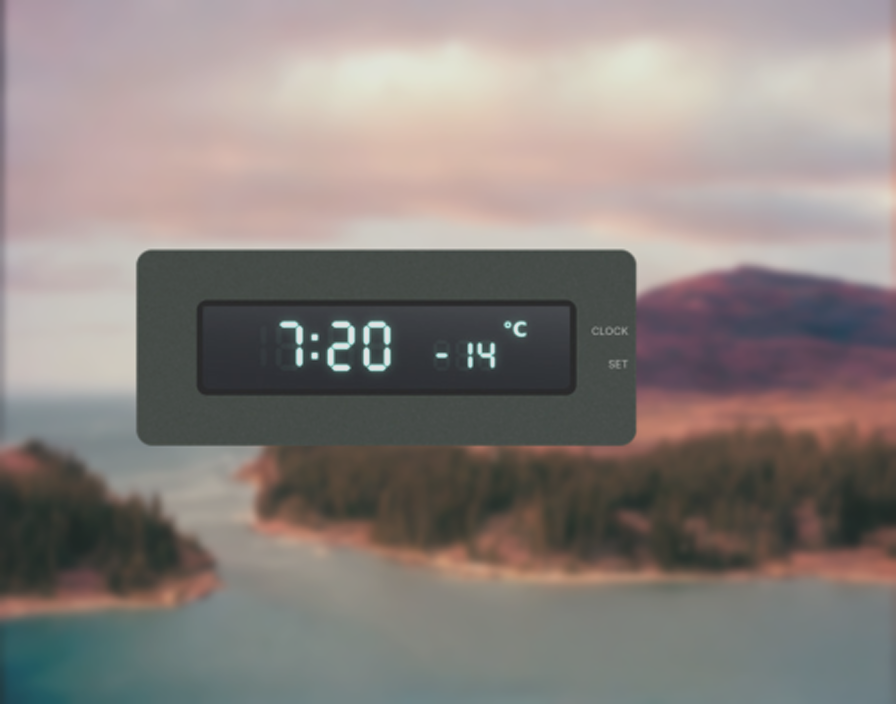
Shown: 7:20
